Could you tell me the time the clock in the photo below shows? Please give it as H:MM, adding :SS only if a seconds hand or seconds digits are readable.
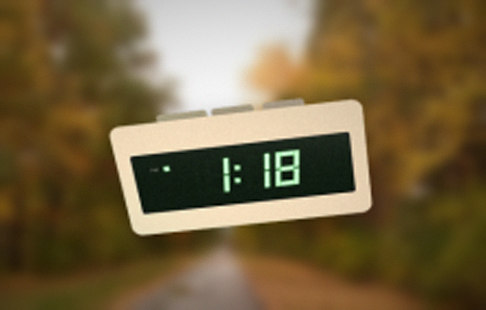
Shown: 1:18
